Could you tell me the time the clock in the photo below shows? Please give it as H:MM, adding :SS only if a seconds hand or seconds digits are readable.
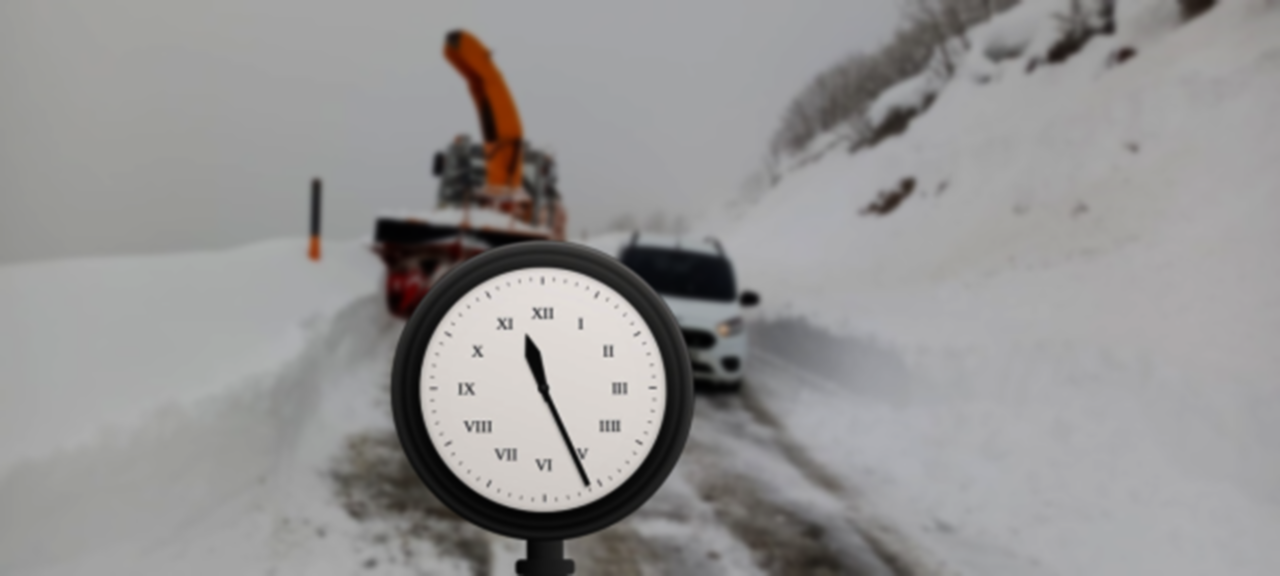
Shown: 11:26
